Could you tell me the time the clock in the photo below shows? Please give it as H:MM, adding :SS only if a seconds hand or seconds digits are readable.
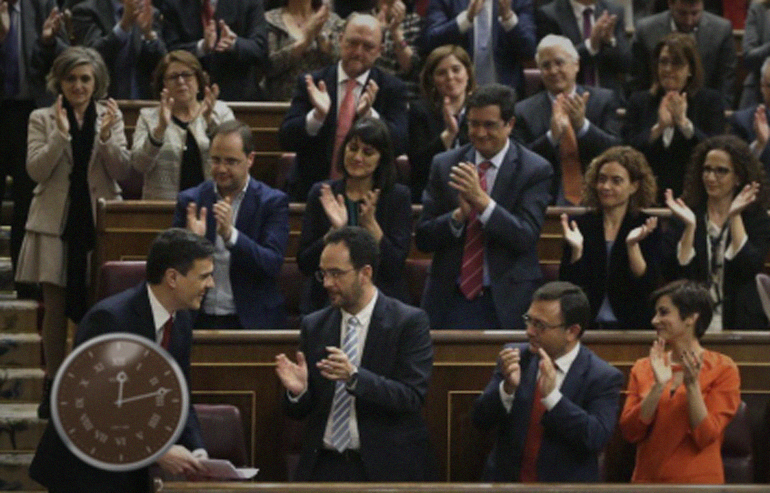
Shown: 12:13
